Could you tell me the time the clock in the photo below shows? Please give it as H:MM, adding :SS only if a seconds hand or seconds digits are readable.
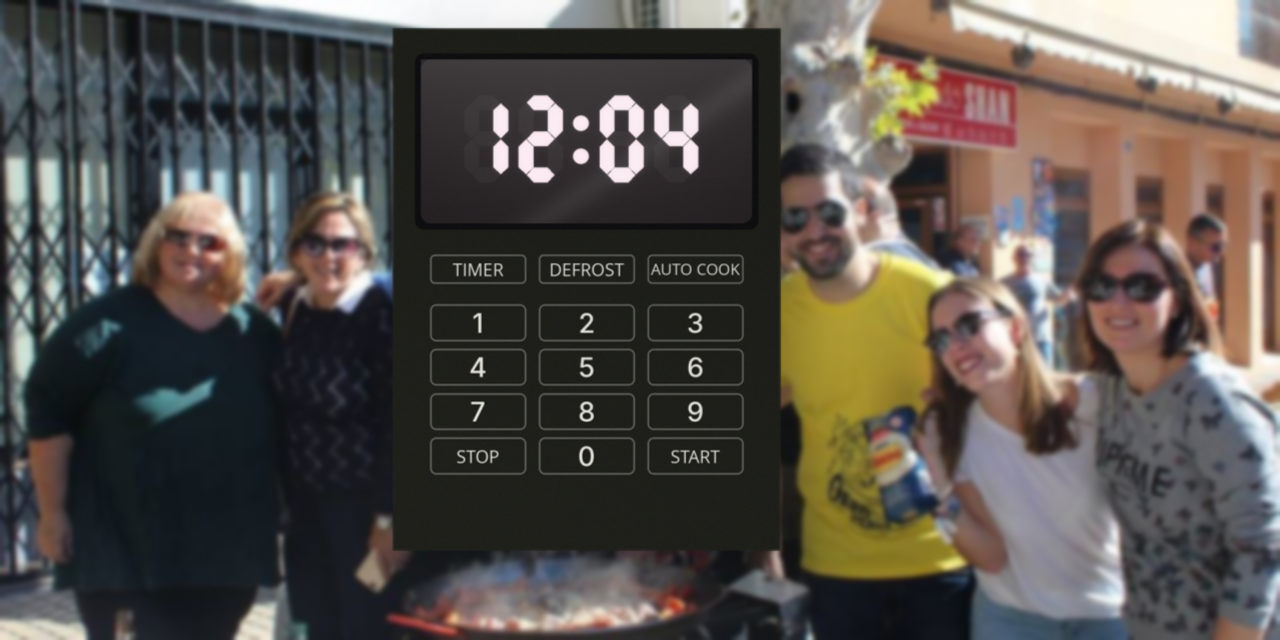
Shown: 12:04
